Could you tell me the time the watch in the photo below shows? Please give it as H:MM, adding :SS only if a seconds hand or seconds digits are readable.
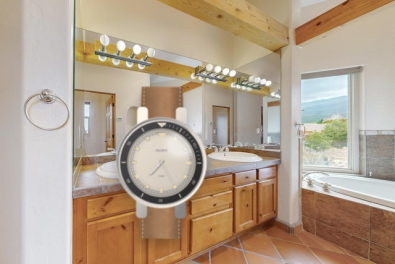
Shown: 7:25
